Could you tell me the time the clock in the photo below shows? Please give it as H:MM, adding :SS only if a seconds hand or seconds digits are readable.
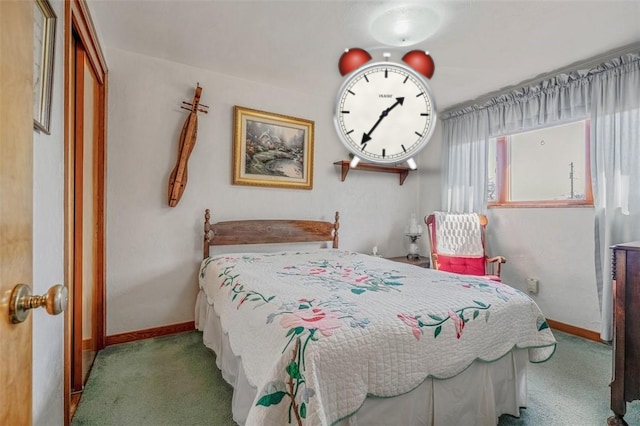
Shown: 1:36
